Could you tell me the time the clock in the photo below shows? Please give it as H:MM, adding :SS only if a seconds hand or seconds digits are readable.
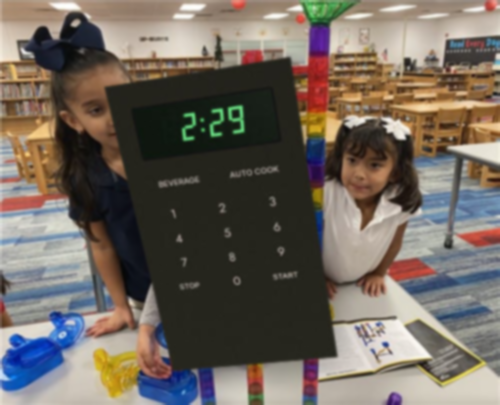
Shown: 2:29
